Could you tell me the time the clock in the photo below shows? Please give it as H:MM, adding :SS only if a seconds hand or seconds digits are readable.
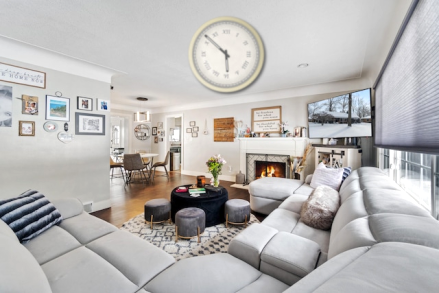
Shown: 5:52
